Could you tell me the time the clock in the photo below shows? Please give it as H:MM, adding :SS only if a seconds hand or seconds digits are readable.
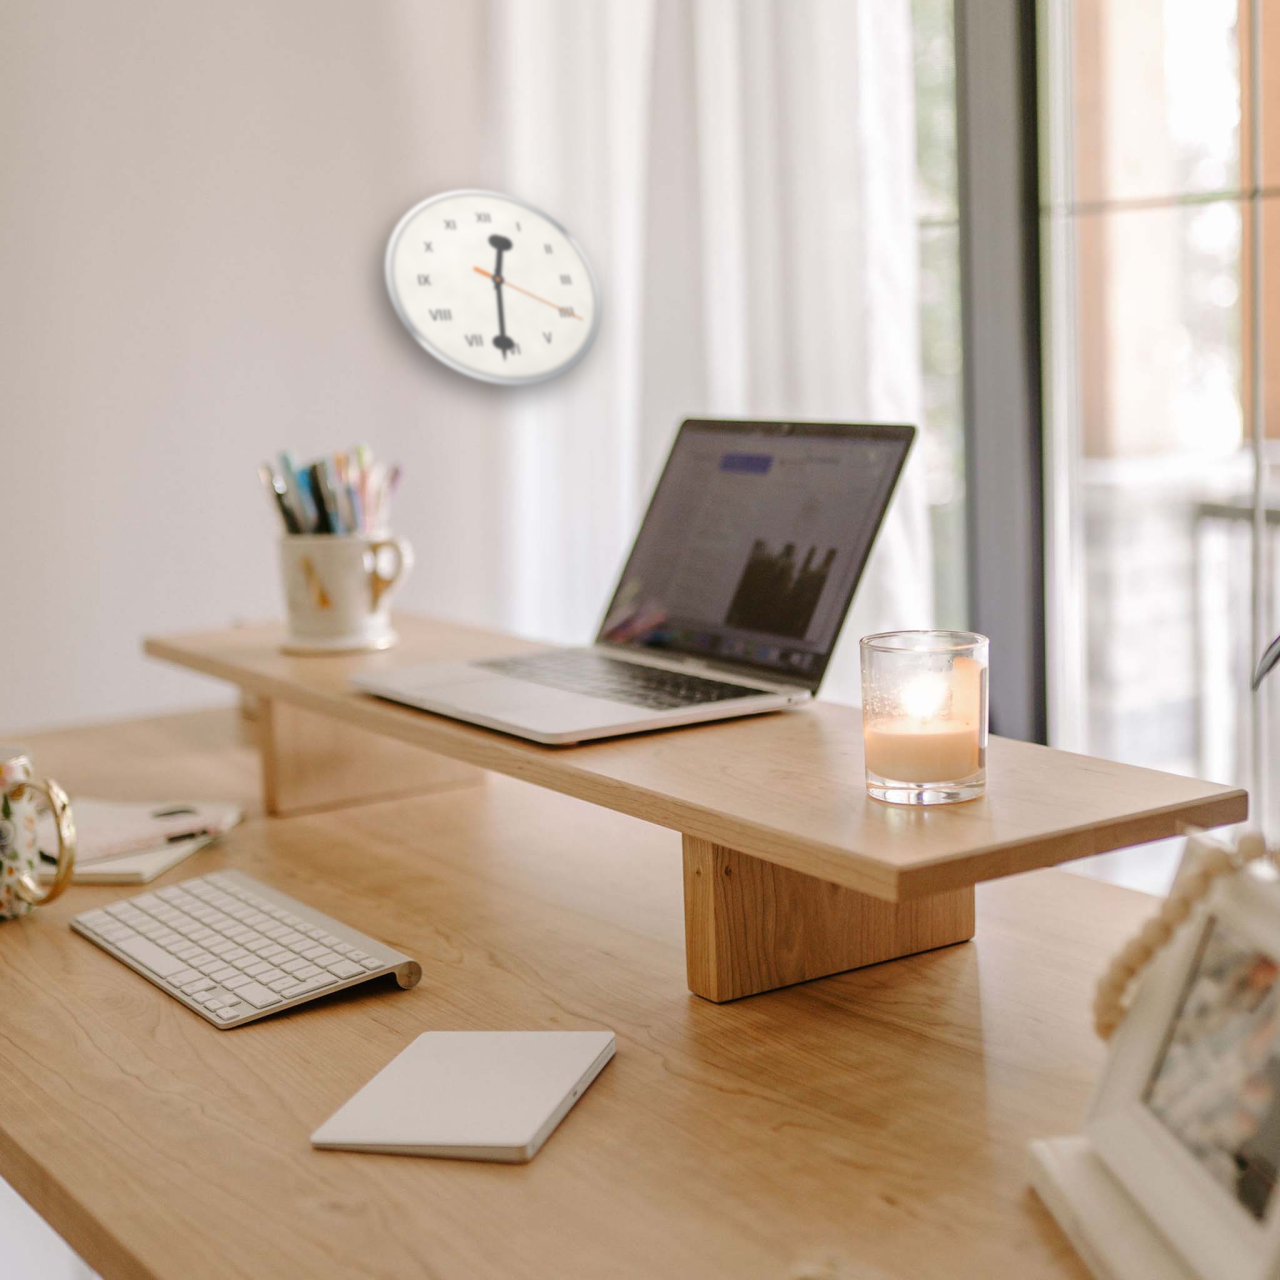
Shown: 12:31:20
